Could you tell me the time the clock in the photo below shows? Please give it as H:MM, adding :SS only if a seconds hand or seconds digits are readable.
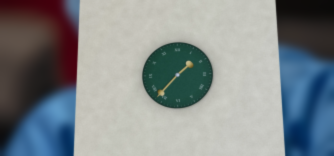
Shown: 1:37
